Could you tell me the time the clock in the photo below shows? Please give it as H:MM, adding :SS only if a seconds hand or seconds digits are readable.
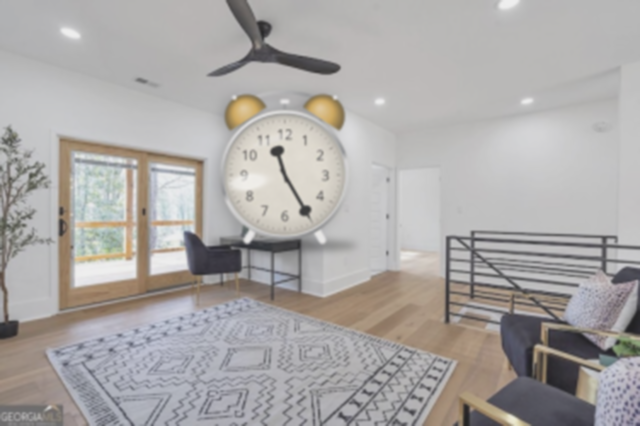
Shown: 11:25
